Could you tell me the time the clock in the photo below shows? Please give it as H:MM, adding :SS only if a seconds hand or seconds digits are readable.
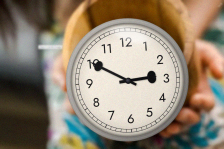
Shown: 2:50
